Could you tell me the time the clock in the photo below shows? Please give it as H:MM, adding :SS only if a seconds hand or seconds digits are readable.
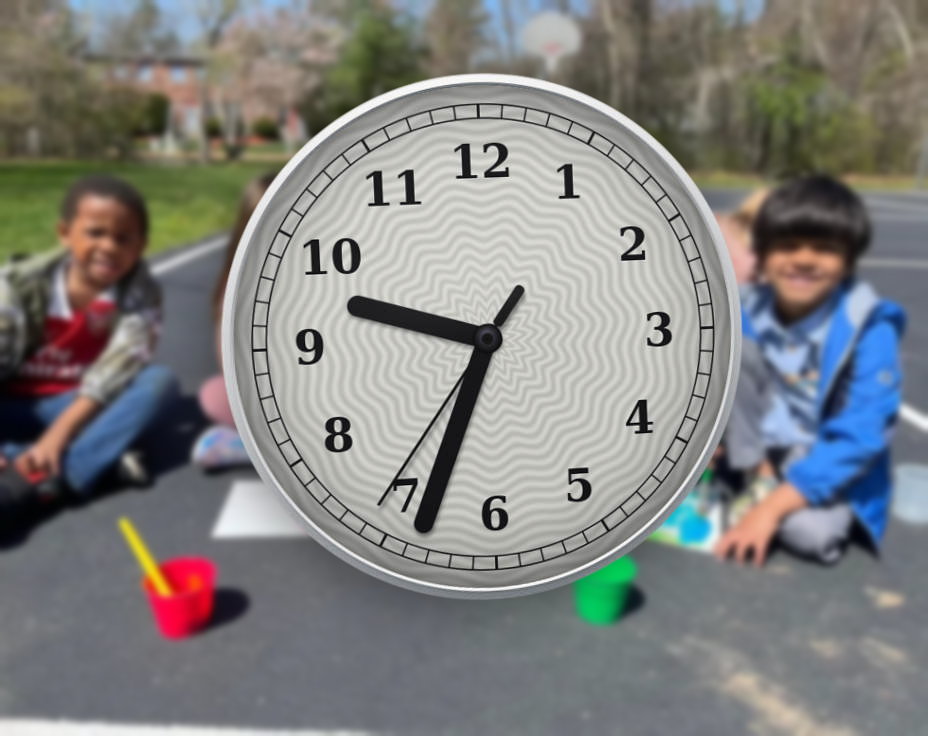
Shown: 9:33:36
